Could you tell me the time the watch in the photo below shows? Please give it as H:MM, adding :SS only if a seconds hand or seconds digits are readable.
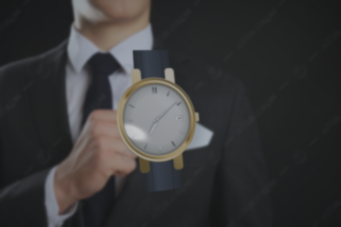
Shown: 7:09
